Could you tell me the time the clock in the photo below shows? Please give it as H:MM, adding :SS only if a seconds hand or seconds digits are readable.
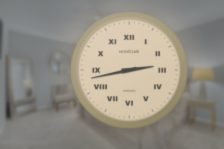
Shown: 2:43
